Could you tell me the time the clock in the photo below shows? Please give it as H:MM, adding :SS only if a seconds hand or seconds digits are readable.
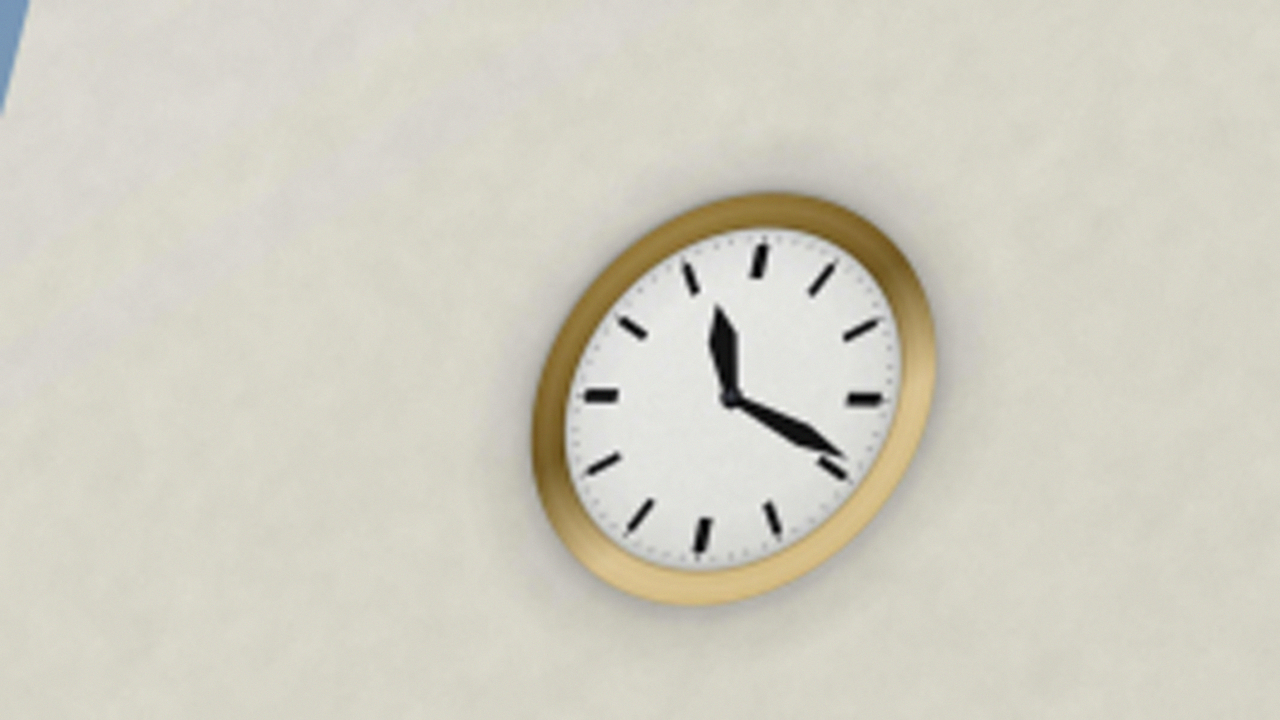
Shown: 11:19
